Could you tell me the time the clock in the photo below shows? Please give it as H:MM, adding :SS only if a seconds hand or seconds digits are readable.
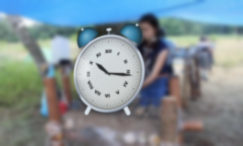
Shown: 10:16
